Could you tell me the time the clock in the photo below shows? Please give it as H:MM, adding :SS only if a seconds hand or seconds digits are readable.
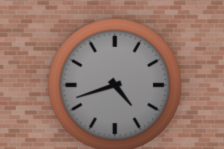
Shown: 4:42
